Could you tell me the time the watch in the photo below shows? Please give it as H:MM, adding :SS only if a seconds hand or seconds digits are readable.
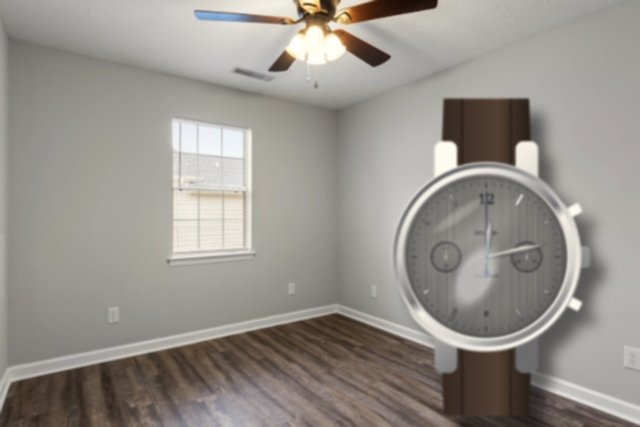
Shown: 12:13
